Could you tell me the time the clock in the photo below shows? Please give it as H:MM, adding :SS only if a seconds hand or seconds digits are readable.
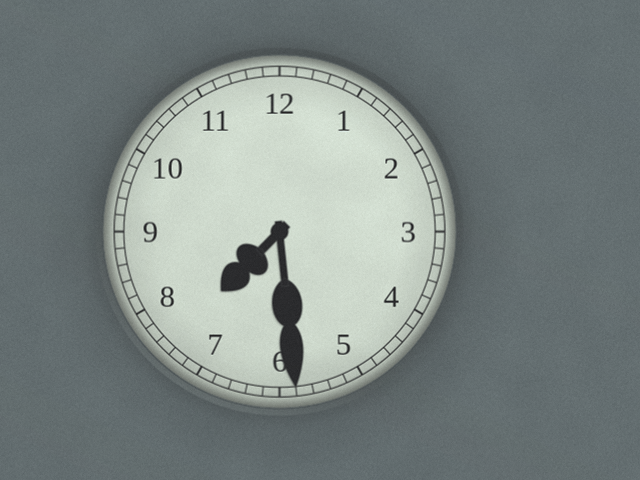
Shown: 7:29
